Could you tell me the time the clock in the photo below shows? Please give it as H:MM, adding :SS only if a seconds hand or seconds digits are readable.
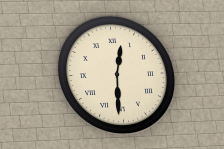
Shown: 12:31
